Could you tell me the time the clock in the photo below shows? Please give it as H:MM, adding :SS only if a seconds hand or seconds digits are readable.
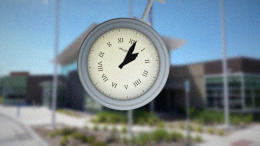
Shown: 1:01
